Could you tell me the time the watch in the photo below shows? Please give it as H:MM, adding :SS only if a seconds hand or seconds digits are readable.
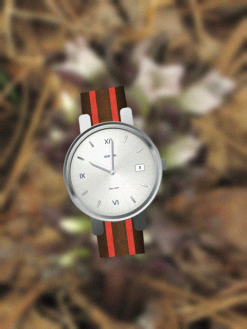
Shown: 10:01
